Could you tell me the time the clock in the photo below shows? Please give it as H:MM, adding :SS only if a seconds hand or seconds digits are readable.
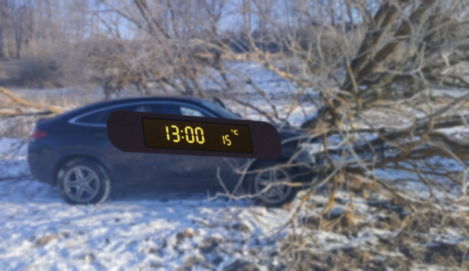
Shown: 13:00
